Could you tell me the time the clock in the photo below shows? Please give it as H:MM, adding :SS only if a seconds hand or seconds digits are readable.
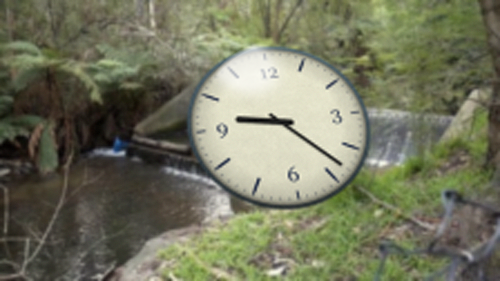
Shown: 9:23
